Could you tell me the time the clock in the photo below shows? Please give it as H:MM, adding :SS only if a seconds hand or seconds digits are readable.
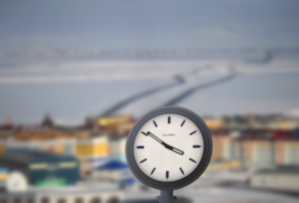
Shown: 3:51
